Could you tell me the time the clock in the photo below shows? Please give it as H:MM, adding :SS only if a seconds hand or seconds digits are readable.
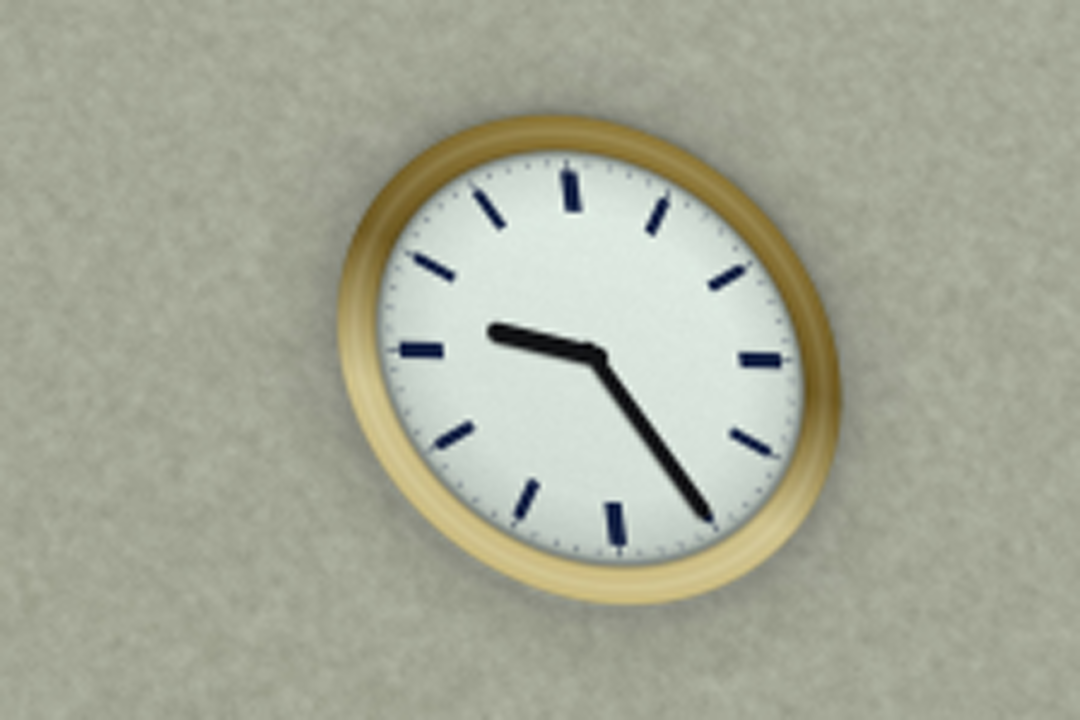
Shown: 9:25
